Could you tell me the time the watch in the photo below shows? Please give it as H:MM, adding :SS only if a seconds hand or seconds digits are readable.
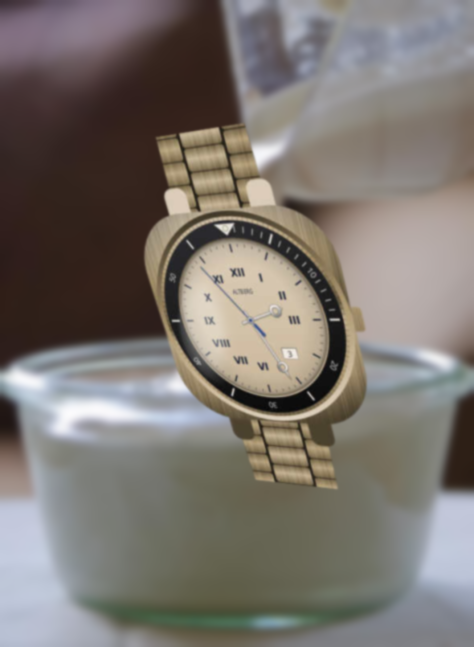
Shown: 2:25:54
